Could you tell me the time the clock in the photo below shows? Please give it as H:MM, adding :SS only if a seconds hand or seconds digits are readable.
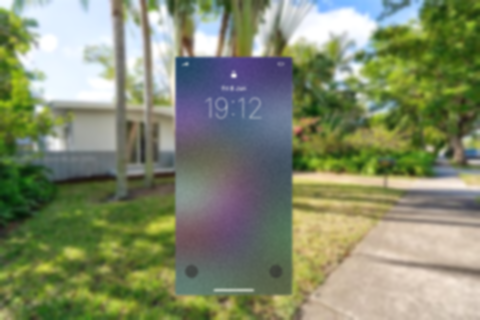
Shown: 19:12
